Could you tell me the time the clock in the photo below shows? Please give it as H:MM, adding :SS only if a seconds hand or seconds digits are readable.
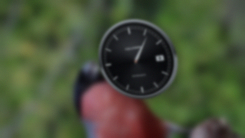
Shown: 1:06
